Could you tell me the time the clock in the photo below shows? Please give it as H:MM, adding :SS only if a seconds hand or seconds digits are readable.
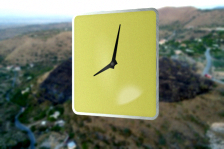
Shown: 8:02
